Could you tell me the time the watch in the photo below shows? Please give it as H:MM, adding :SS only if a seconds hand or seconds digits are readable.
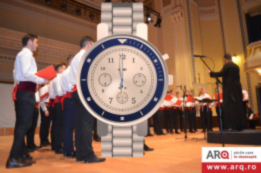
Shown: 5:59
